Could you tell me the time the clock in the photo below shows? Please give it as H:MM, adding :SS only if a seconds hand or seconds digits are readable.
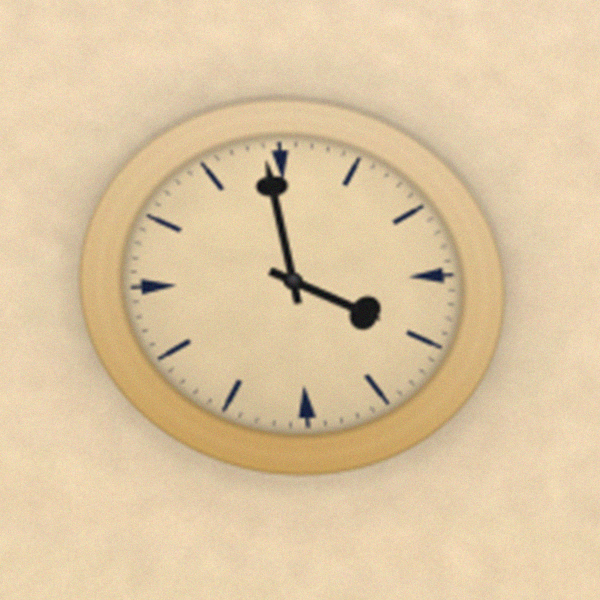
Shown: 3:59
